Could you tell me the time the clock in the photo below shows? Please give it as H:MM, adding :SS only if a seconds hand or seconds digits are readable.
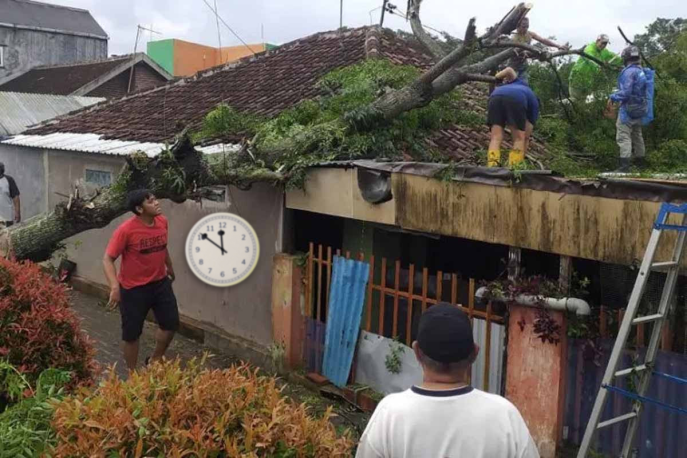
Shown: 11:51
